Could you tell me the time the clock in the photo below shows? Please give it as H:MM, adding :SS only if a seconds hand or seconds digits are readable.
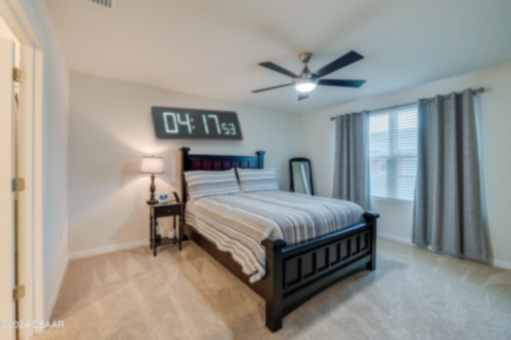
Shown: 4:17
